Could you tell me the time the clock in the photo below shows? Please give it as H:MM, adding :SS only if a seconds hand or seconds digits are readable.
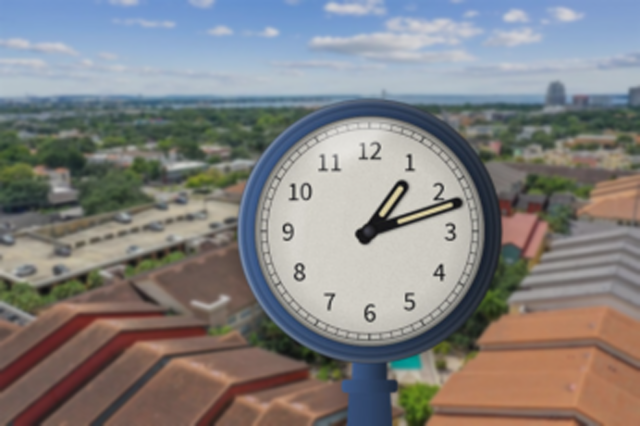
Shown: 1:12
